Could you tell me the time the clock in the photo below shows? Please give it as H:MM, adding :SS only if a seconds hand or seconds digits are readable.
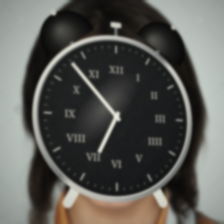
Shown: 6:53
